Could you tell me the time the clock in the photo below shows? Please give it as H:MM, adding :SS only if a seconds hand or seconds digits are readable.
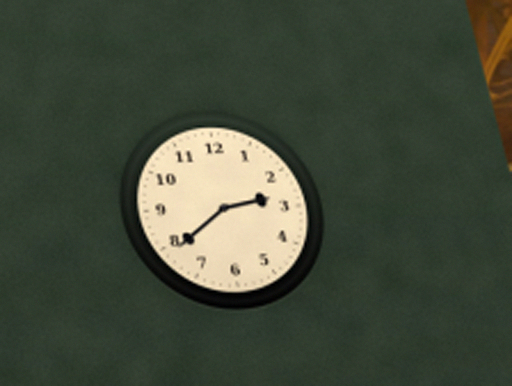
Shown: 2:39
